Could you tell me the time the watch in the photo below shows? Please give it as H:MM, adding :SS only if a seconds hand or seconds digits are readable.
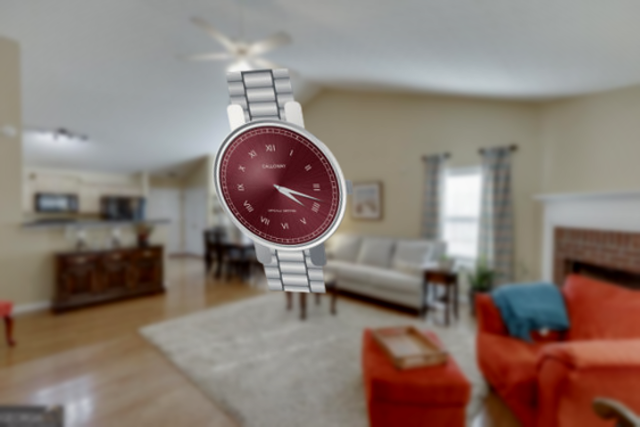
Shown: 4:18
